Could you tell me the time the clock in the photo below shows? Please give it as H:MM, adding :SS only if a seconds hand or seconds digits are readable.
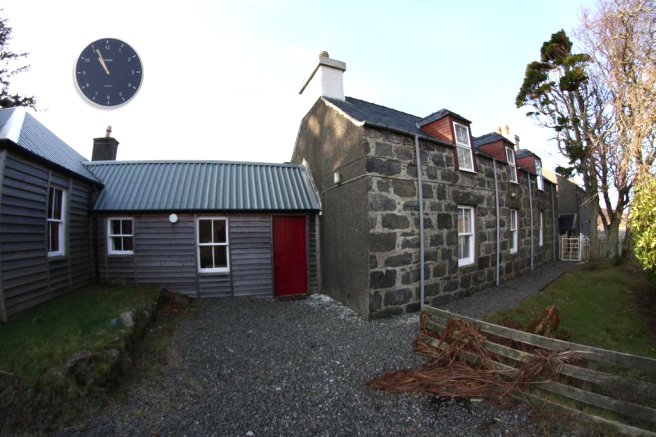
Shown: 10:56
